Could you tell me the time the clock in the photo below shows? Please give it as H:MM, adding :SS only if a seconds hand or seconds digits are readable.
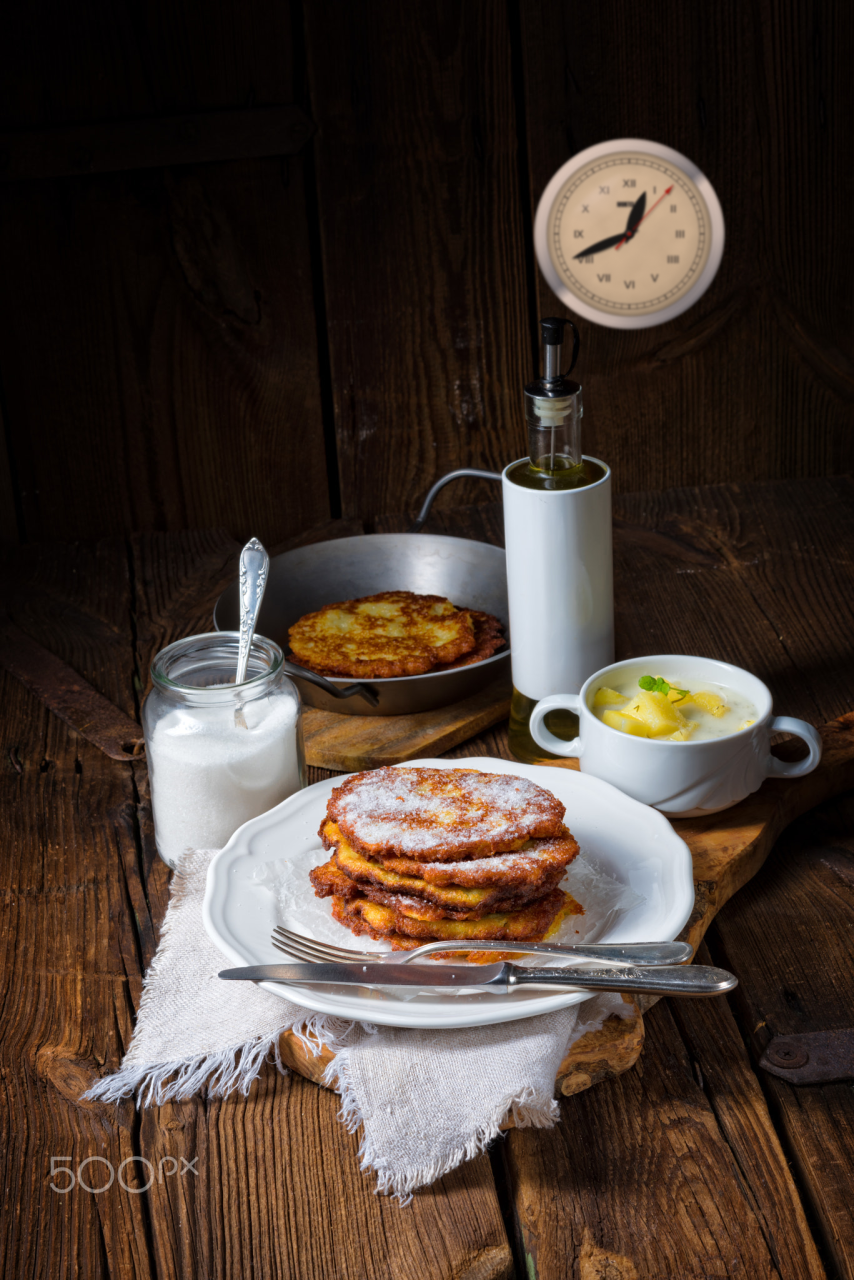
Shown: 12:41:07
